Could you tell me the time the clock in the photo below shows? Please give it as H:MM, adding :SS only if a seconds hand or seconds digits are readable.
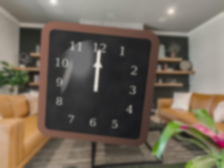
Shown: 12:00
